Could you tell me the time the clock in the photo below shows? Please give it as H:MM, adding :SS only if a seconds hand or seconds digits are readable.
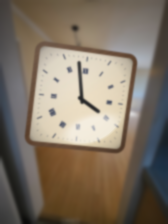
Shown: 3:58
